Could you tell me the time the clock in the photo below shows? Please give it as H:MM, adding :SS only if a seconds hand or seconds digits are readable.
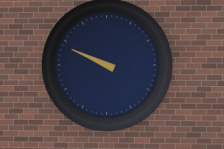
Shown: 9:49
